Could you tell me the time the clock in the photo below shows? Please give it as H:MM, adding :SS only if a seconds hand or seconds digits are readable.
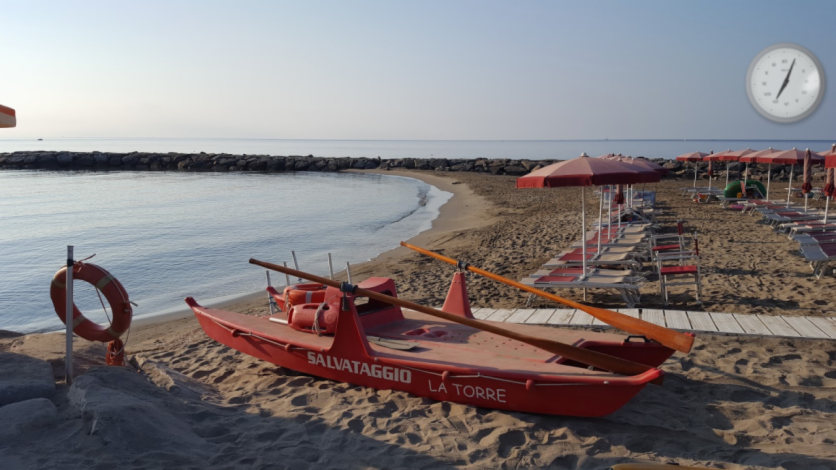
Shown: 7:04
